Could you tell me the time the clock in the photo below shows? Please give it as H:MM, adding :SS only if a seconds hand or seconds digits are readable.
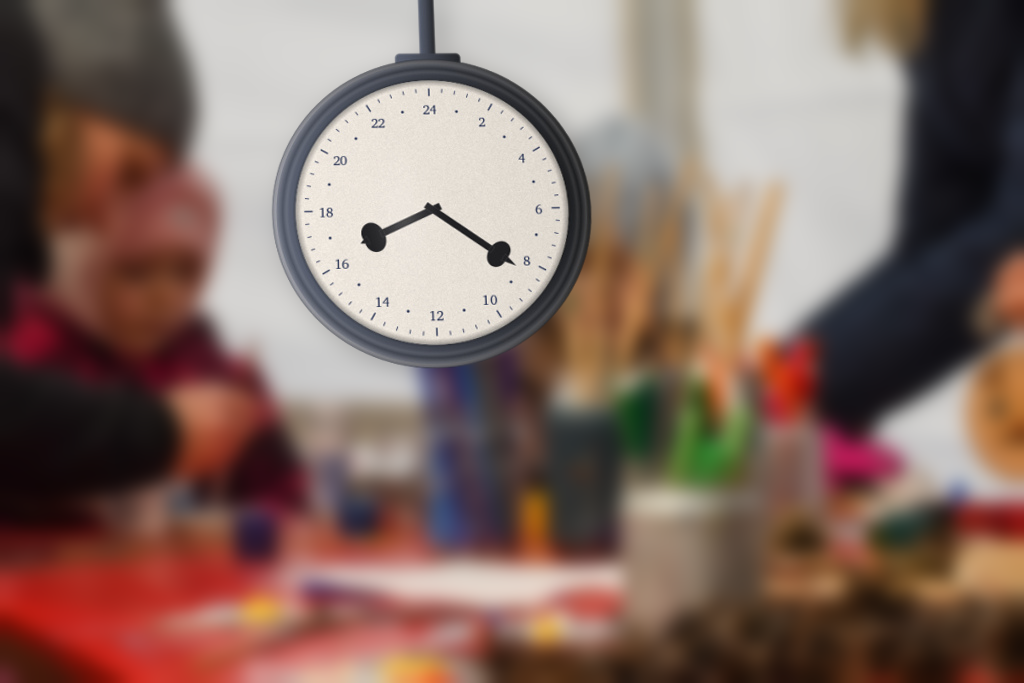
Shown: 16:21
